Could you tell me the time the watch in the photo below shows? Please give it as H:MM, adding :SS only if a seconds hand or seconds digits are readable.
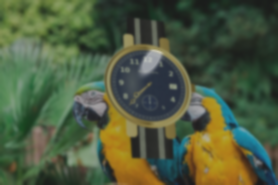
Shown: 7:37
